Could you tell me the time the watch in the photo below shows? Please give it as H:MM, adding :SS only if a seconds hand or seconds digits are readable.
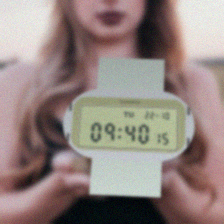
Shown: 9:40:15
